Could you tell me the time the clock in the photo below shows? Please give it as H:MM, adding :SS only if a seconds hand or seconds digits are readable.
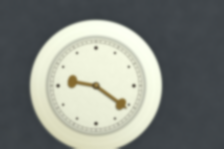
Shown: 9:21
